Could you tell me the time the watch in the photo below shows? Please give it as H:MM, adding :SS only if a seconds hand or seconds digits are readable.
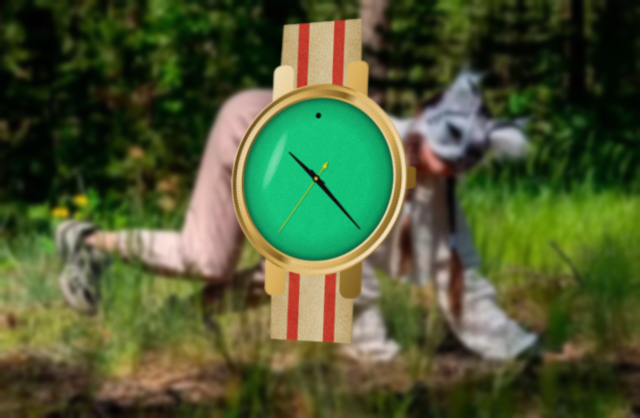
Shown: 10:22:36
